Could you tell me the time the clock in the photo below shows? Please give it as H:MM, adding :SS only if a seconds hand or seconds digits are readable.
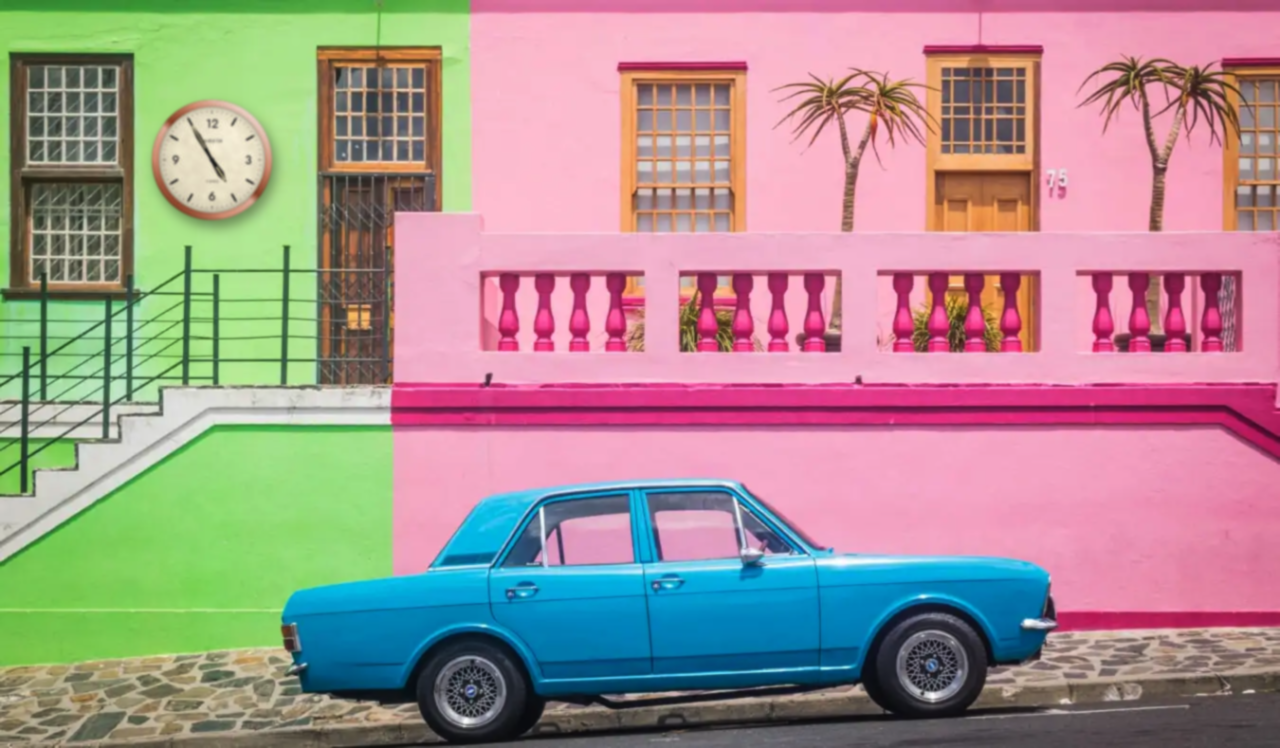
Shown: 4:55
